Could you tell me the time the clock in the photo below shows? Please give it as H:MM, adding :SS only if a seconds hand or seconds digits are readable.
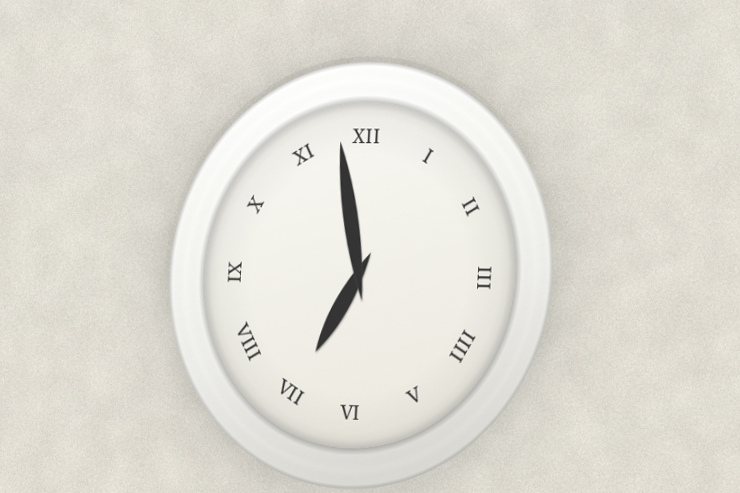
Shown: 6:58
